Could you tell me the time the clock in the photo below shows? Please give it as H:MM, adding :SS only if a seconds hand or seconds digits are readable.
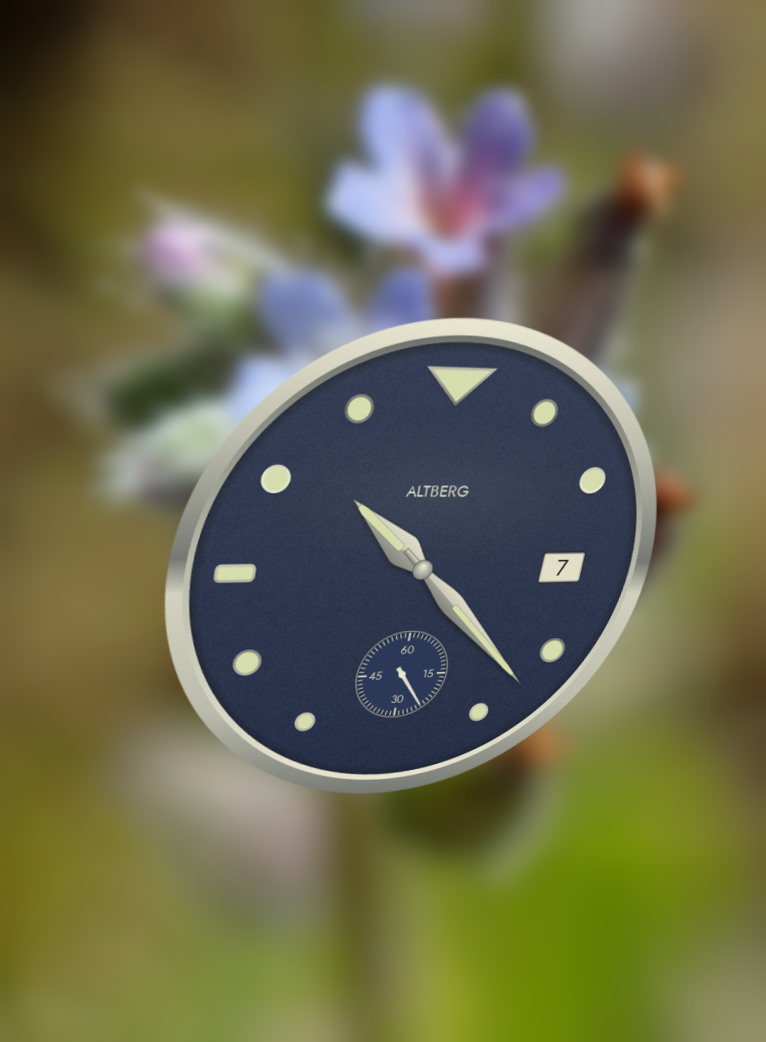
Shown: 10:22:24
